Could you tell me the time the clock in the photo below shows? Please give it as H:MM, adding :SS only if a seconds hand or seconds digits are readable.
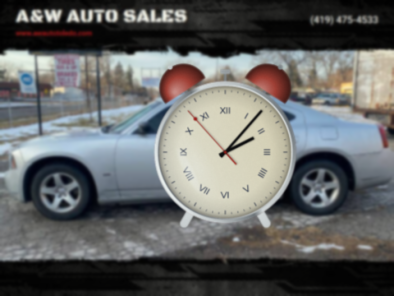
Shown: 2:06:53
